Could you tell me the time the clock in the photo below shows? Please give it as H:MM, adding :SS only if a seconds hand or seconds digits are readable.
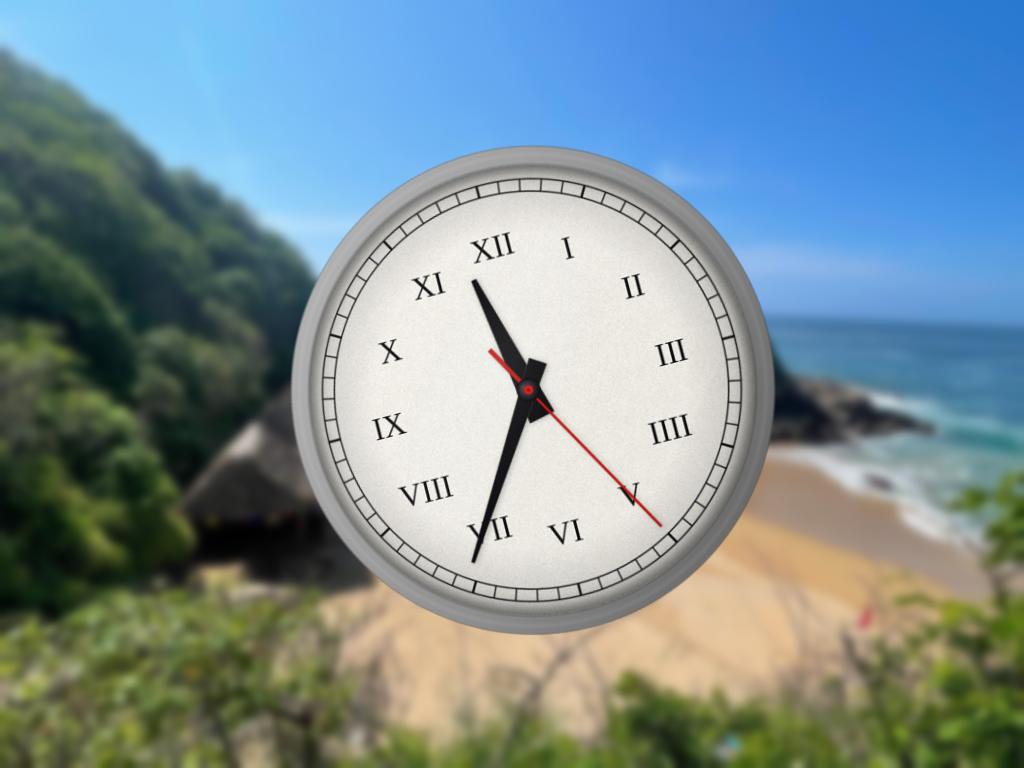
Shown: 11:35:25
